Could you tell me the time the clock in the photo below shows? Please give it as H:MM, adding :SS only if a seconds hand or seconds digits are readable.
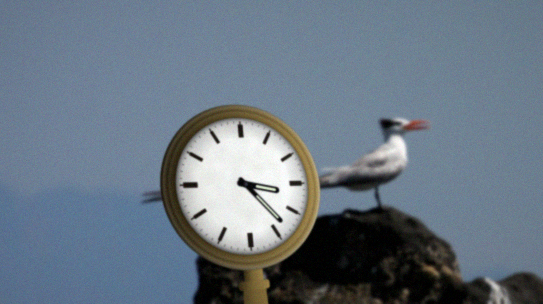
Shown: 3:23
